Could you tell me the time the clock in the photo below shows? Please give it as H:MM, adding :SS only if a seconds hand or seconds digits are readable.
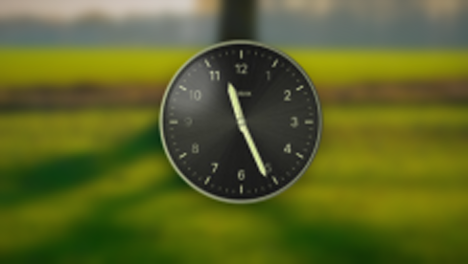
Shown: 11:26
